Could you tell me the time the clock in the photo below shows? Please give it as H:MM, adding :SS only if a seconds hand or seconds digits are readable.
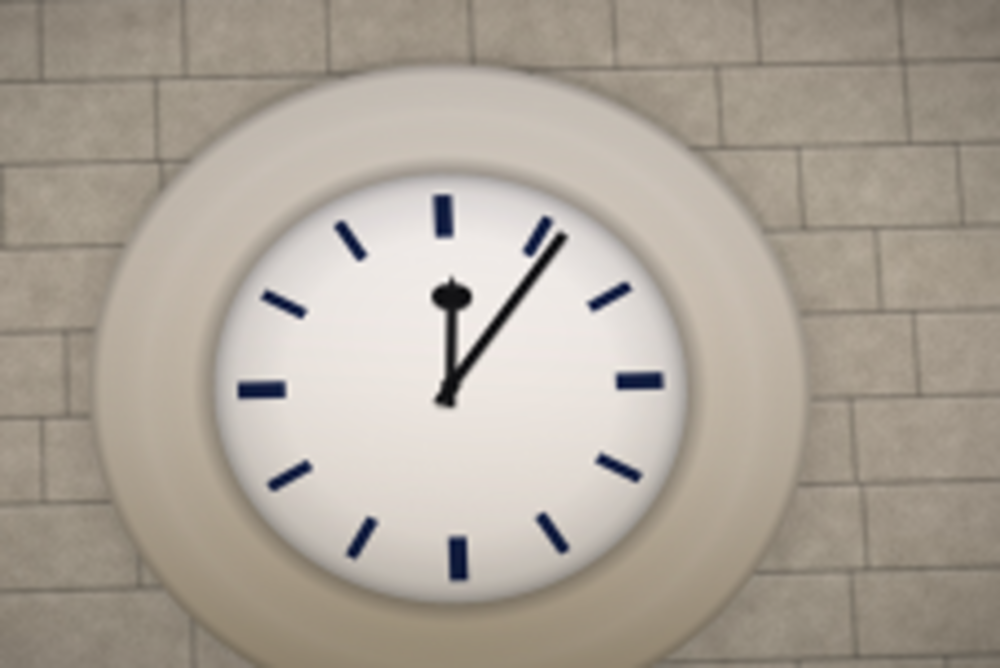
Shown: 12:06
